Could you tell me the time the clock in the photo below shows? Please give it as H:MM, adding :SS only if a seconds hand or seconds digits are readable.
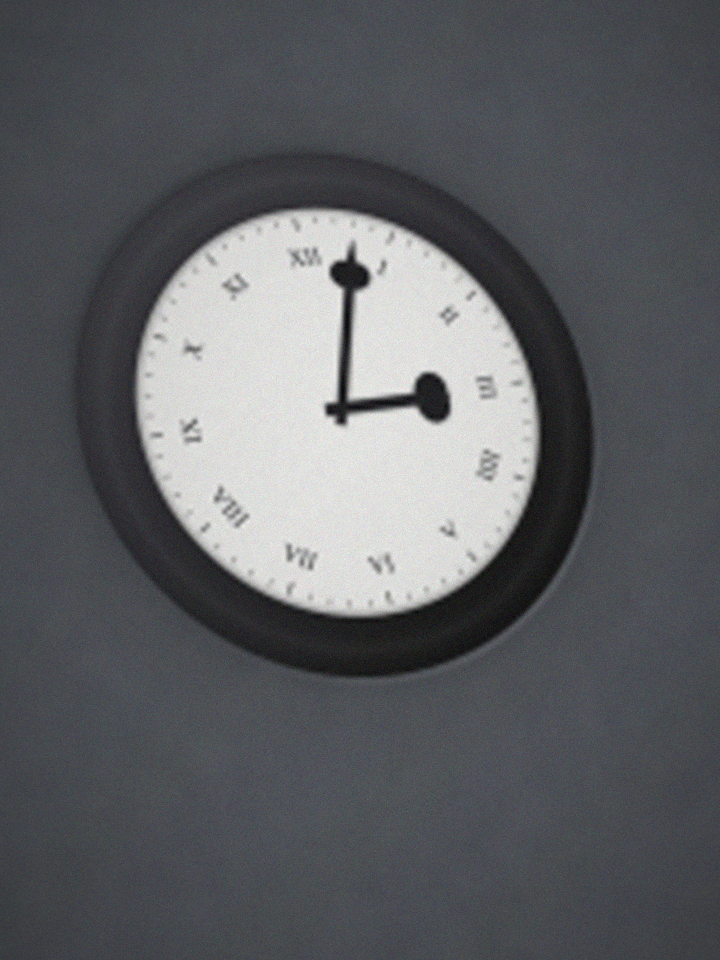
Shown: 3:03
